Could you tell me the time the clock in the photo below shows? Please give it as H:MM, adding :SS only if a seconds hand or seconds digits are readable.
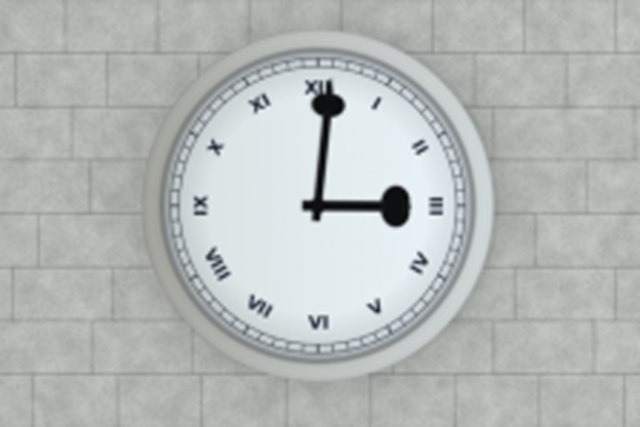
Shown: 3:01
